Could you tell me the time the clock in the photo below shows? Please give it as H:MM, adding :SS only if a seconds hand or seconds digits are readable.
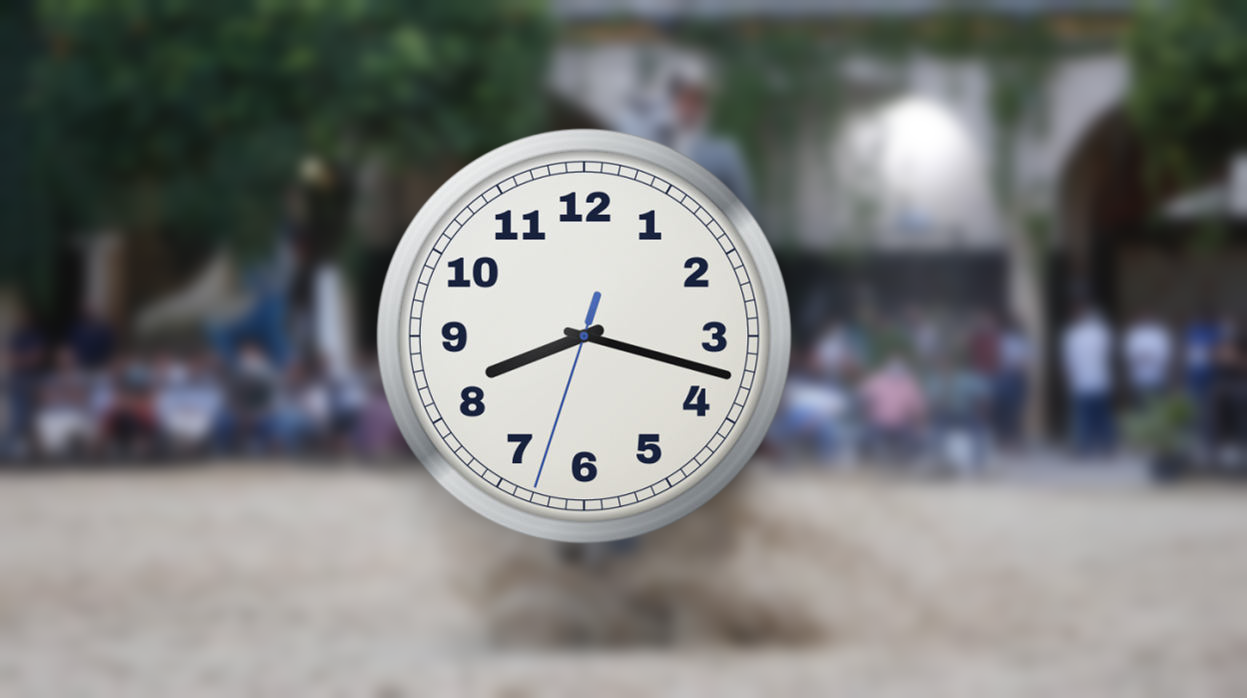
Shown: 8:17:33
